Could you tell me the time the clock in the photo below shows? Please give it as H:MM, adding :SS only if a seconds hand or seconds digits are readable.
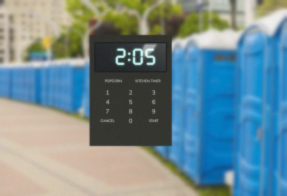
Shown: 2:05
